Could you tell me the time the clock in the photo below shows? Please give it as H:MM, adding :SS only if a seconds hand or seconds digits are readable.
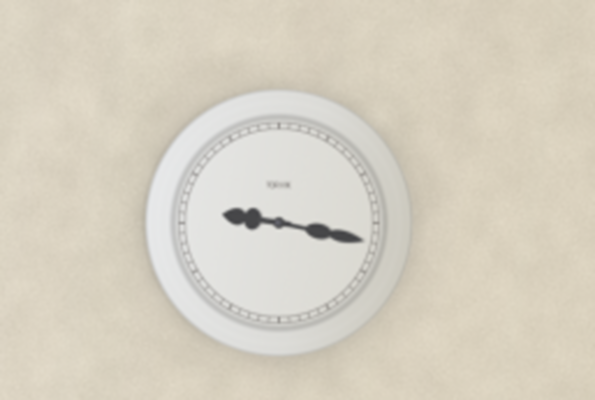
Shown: 9:17
